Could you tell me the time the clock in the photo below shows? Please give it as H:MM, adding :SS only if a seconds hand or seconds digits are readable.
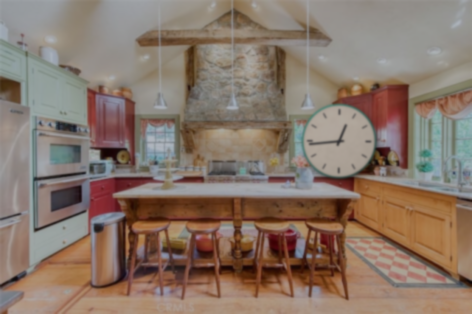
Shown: 12:44
